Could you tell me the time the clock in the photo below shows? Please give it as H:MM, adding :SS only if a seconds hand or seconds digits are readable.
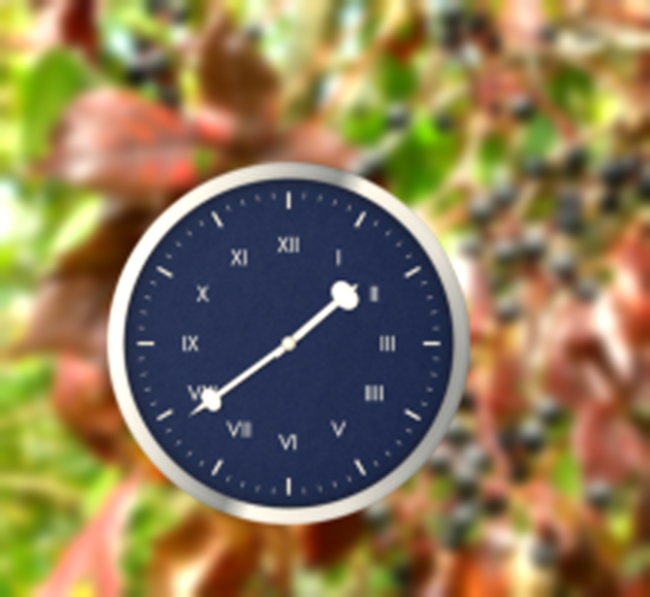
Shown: 1:39
